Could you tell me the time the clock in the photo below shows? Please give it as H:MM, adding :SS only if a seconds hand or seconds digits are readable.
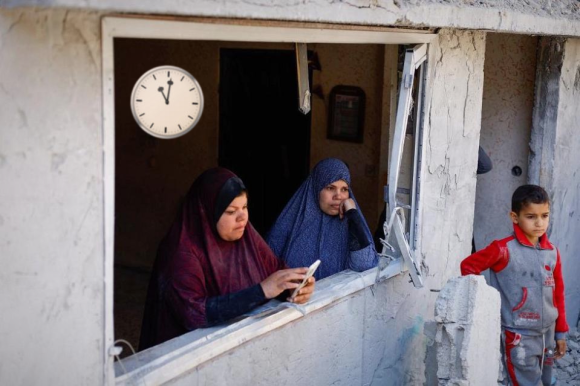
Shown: 11:01
